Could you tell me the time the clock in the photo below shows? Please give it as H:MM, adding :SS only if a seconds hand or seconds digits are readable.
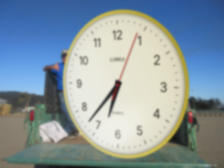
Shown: 6:37:04
